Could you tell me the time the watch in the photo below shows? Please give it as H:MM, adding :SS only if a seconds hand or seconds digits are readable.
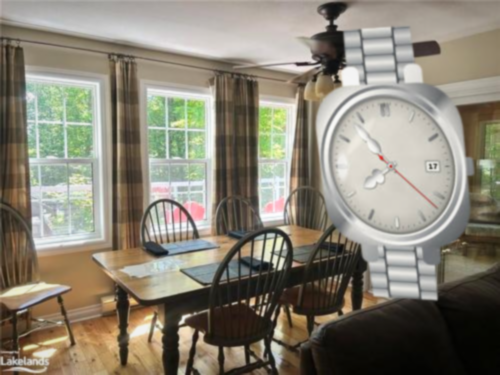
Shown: 7:53:22
